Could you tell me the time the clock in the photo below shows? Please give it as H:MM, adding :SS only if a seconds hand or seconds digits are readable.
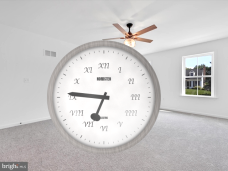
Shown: 6:46
